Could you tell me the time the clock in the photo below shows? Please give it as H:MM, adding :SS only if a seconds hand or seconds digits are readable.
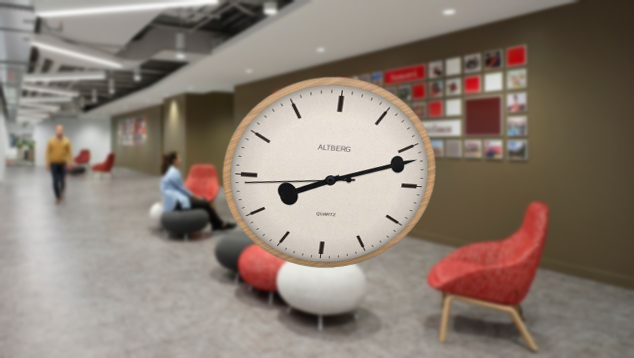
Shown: 8:11:44
